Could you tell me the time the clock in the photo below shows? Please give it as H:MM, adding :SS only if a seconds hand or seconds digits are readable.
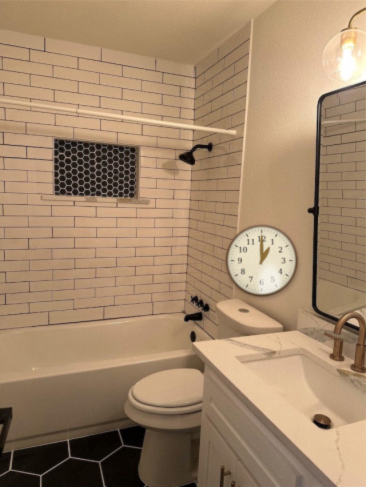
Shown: 1:00
